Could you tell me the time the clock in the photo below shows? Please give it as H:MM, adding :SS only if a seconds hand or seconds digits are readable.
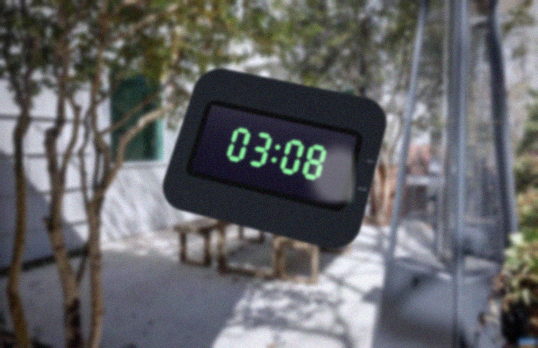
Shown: 3:08
